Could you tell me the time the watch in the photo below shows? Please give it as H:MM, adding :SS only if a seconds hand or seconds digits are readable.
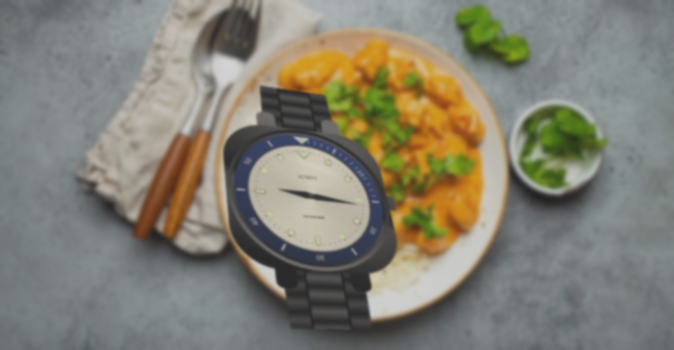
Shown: 9:16
